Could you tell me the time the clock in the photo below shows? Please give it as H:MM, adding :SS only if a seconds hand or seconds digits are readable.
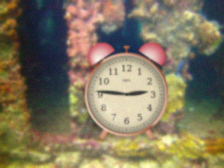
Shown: 2:46
